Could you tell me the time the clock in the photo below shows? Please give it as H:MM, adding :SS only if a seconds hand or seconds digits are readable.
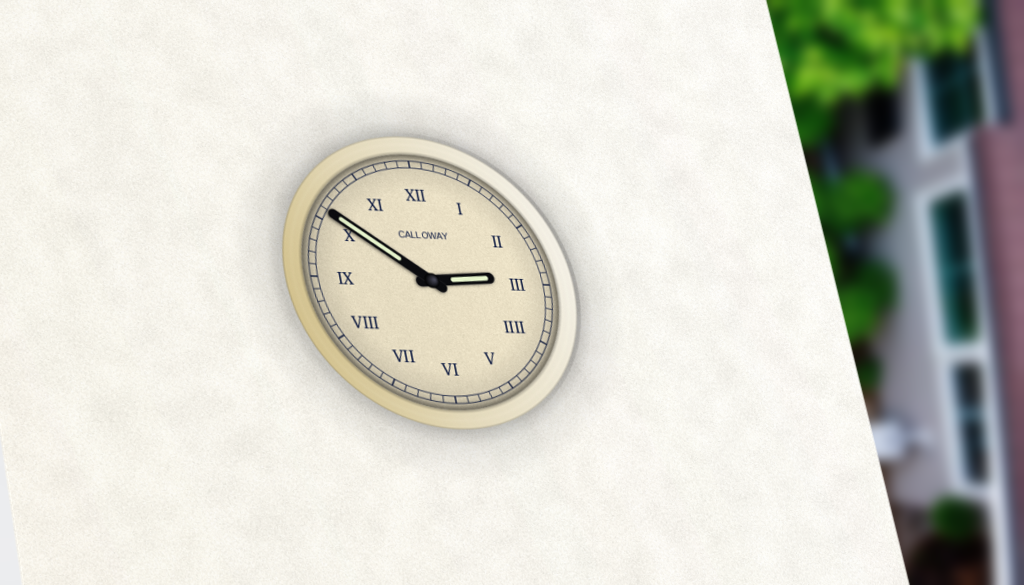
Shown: 2:51
